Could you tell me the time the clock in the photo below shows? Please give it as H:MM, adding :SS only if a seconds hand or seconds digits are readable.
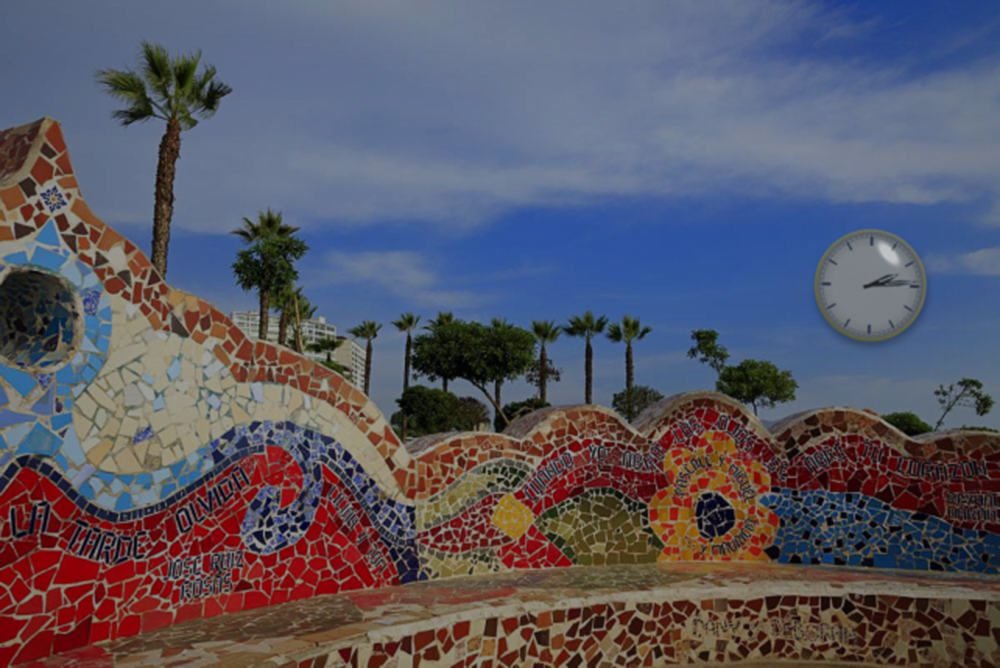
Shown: 2:14
